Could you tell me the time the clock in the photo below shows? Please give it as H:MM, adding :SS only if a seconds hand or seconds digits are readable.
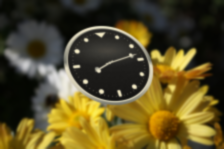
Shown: 8:13
